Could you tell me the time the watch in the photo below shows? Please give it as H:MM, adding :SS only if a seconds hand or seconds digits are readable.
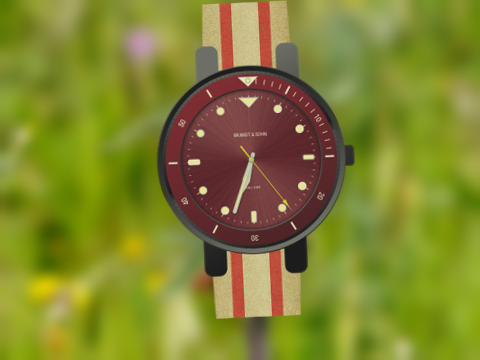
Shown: 6:33:24
